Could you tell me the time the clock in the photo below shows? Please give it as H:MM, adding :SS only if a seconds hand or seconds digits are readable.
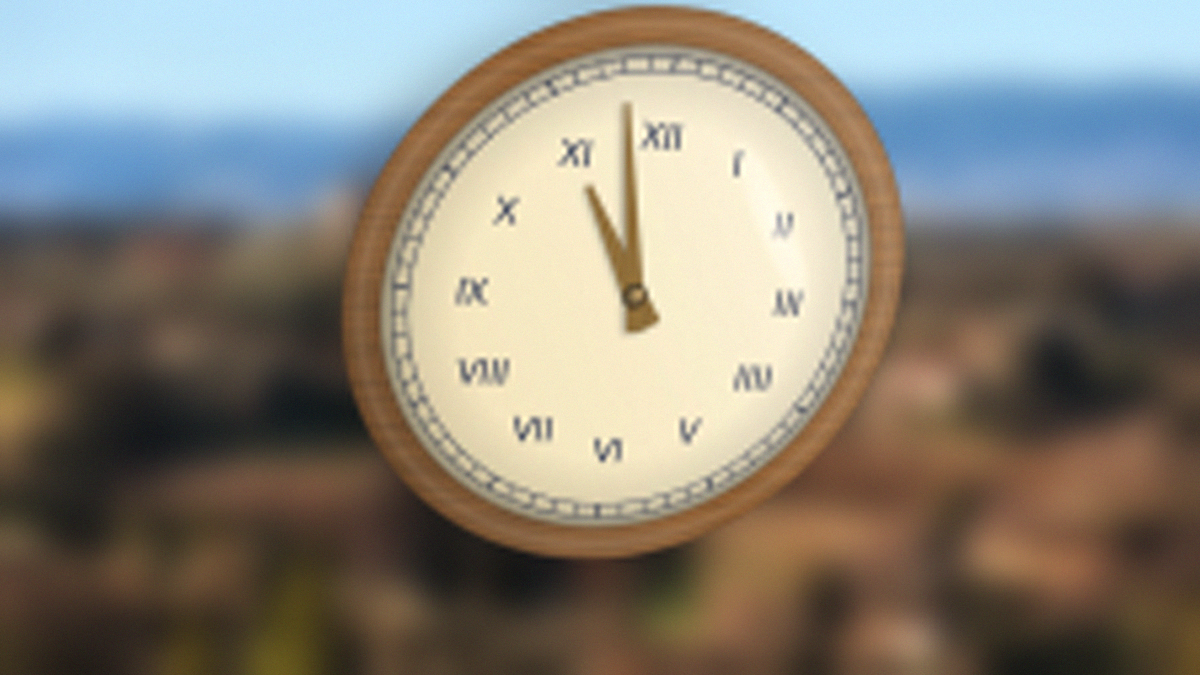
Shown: 10:58
